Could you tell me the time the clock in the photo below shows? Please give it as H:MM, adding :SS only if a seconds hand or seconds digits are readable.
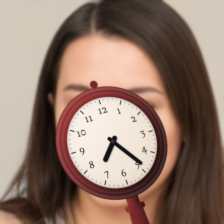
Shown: 7:24
